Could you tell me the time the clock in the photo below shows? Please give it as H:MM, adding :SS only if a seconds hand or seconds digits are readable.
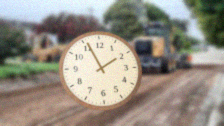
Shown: 1:56
